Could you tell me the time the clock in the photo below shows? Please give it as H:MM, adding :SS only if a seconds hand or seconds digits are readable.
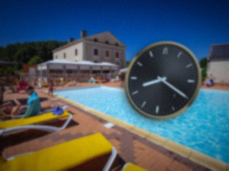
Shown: 8:20
